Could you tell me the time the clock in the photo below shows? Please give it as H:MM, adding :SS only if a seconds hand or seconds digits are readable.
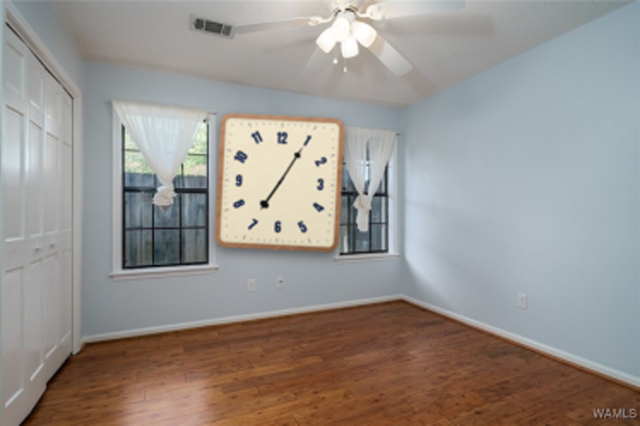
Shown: 7:05
